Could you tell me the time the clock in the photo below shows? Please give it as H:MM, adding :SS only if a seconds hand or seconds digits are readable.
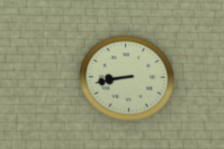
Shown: 8:43
